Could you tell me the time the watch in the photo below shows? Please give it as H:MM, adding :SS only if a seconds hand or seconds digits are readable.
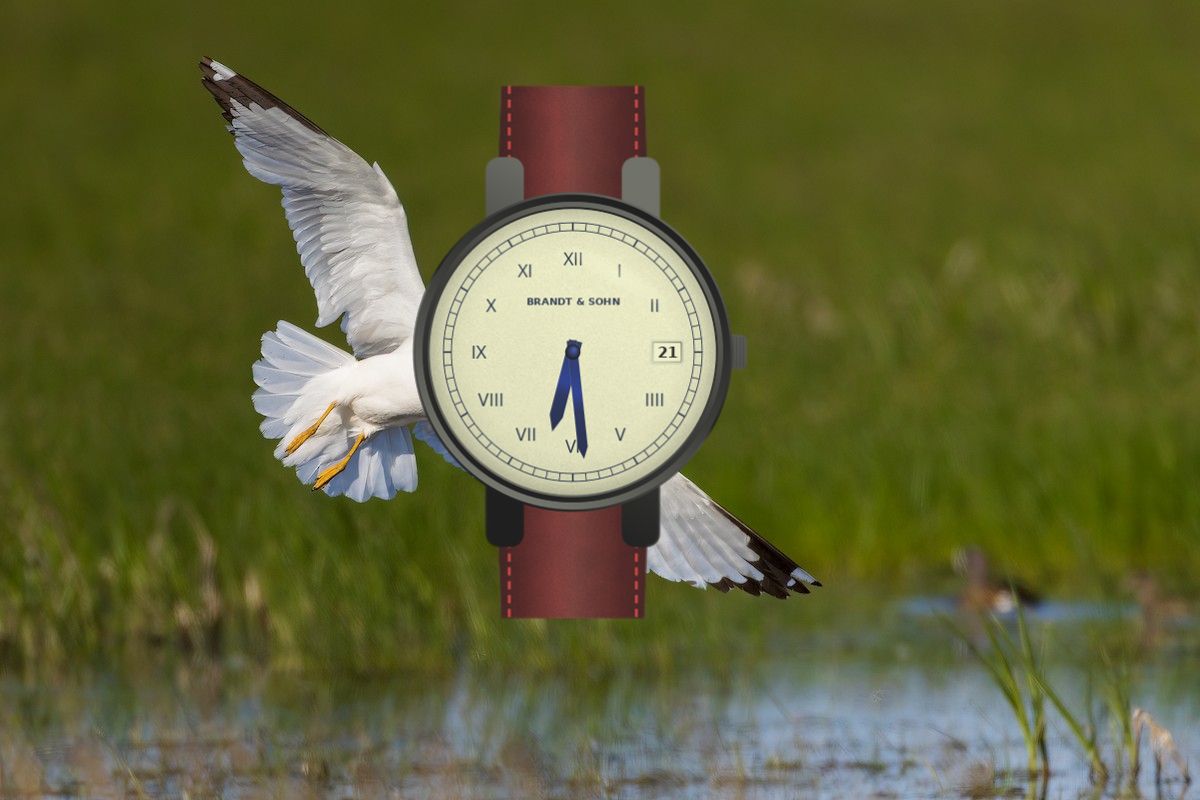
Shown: 6:29
